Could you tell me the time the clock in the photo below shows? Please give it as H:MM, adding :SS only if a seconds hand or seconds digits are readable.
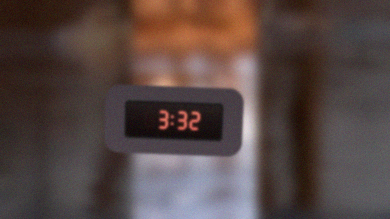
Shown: 3:32
